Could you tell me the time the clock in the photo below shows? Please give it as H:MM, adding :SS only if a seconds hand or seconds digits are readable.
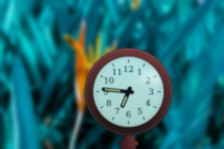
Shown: 6:46
